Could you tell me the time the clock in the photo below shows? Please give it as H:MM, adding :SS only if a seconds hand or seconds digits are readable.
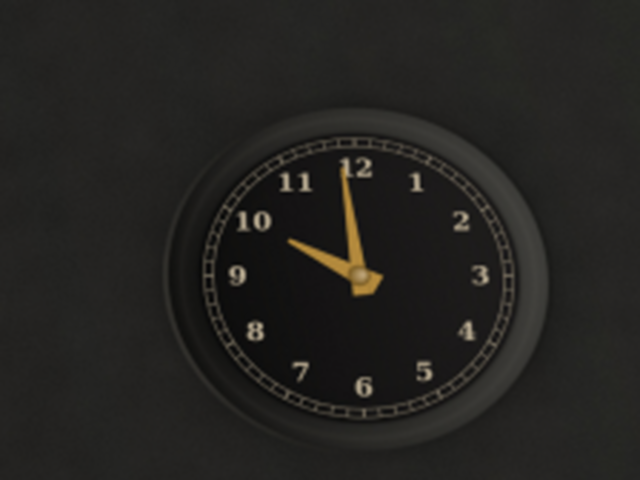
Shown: 9:59
